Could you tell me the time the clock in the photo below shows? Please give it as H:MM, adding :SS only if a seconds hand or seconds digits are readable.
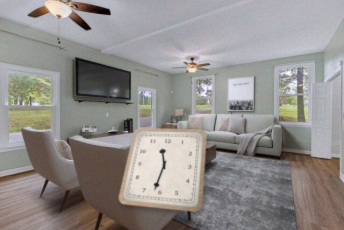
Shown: 11:32
